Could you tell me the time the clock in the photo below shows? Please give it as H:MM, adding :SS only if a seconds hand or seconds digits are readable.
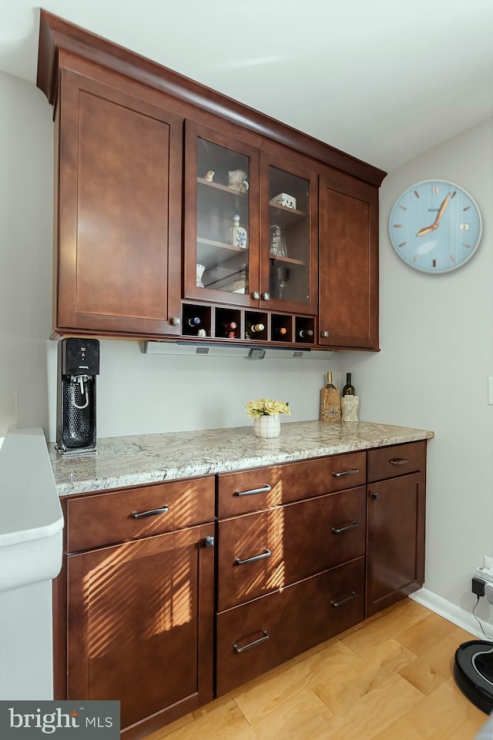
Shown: 8:04
